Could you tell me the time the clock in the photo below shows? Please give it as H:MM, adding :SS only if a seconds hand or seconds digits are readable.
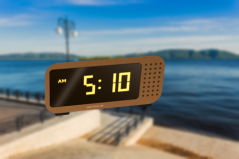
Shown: 5:10
